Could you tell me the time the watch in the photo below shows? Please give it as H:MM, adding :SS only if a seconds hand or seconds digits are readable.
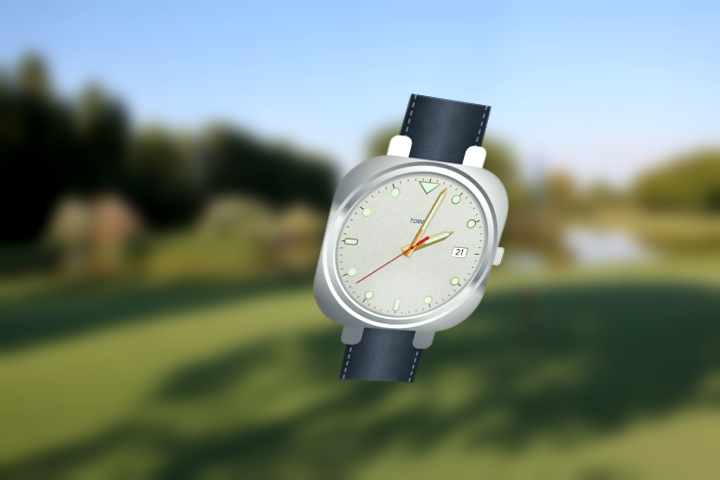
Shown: 2:02:38
